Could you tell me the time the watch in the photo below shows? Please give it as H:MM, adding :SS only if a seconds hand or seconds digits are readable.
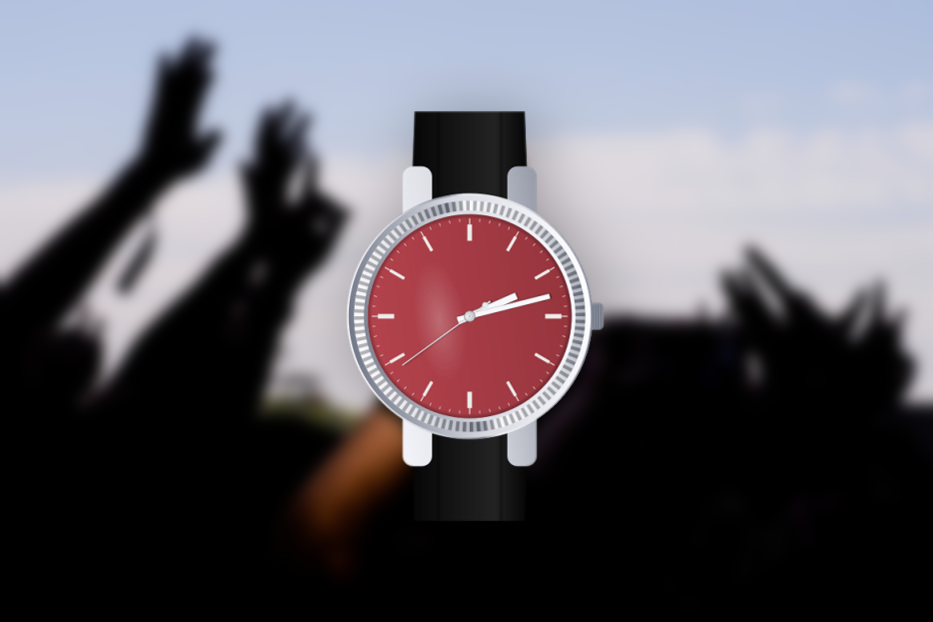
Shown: 2:12:39
